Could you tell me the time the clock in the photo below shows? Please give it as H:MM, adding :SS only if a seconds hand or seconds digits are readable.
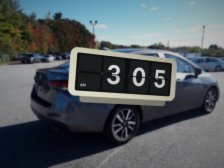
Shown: 3:05
